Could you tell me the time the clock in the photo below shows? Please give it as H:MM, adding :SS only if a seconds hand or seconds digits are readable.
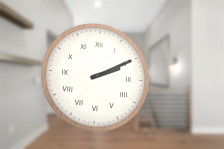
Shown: 2:10
